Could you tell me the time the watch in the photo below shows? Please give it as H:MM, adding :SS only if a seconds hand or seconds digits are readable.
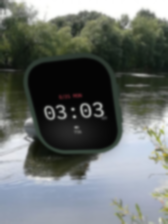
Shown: 3:03
